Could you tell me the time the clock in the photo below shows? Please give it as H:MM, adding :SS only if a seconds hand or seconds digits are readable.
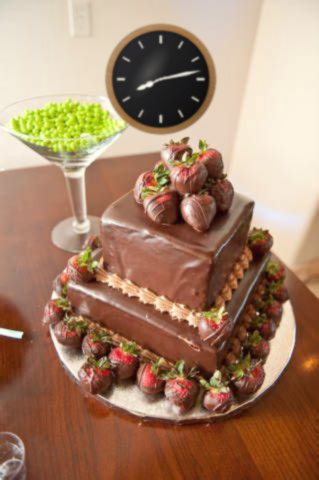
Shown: 8:13
